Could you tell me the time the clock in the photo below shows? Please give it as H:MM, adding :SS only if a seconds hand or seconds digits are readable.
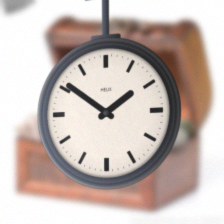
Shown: 1:51
